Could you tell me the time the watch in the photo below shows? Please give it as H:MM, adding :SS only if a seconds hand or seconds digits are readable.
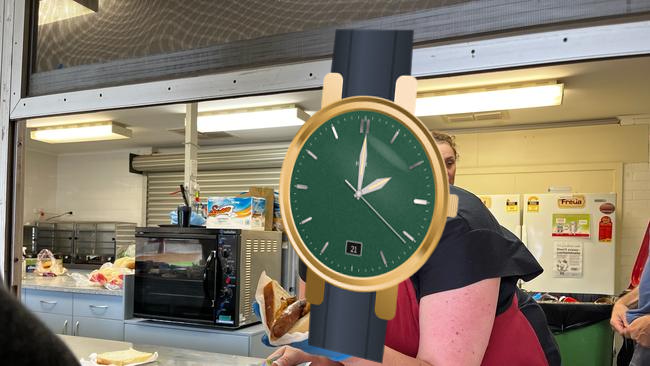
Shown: 2:00:21
